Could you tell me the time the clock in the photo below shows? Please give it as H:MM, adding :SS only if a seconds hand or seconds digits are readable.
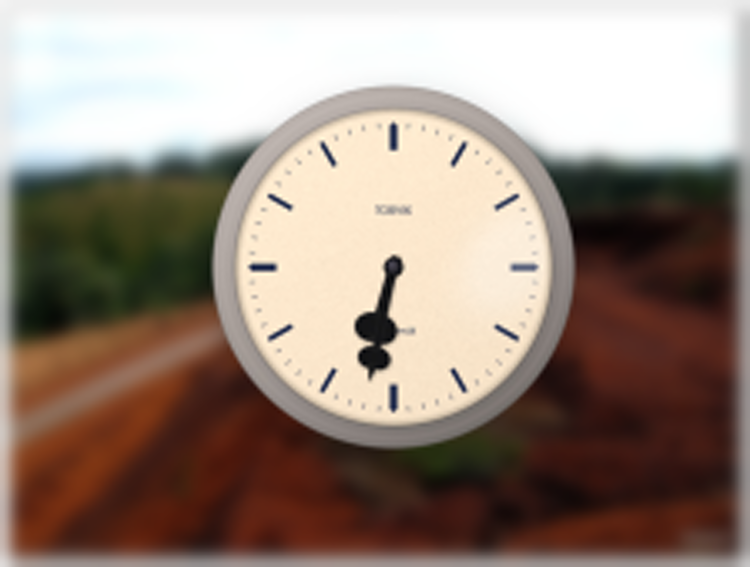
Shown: 6:32
